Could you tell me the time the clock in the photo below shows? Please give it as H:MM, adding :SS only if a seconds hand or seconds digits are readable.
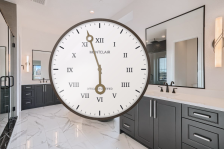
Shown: 5:57
